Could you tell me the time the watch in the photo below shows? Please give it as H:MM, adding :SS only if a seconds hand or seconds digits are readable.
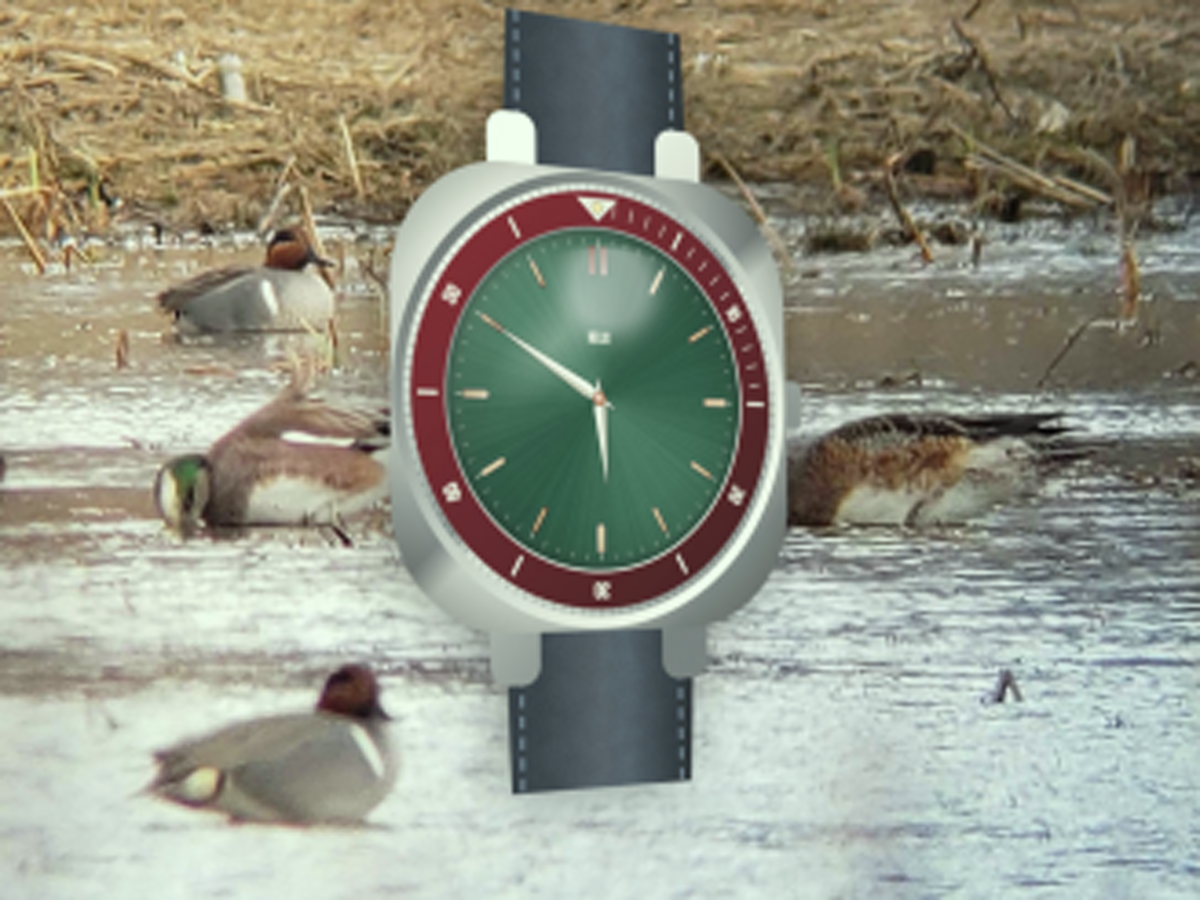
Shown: 5:50
